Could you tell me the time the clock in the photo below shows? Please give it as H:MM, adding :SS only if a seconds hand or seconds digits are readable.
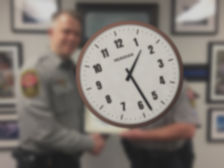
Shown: 1:28
